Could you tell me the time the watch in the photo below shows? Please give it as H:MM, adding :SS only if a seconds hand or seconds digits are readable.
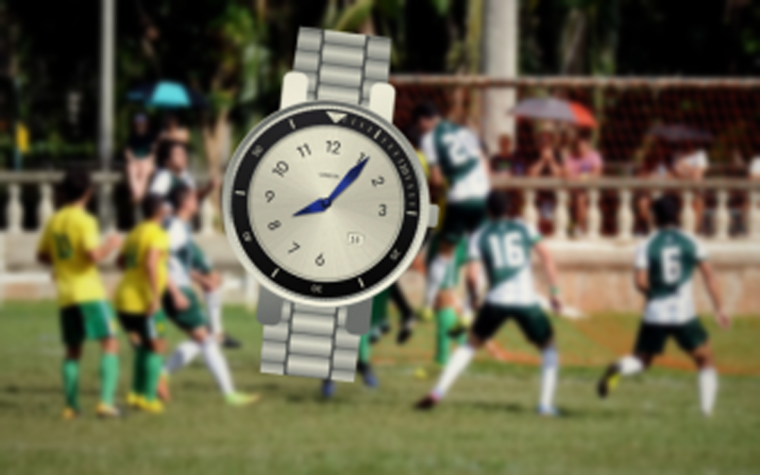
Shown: 8:06
